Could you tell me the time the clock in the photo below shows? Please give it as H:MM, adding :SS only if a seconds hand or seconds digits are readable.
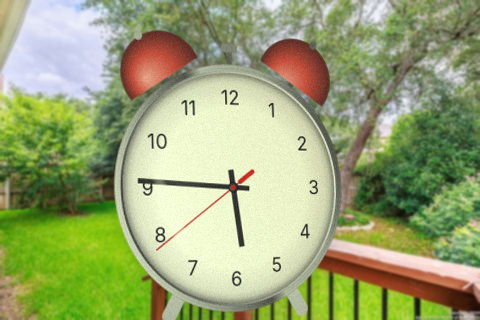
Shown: 5:45:39
